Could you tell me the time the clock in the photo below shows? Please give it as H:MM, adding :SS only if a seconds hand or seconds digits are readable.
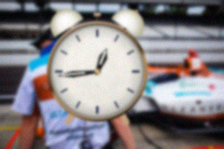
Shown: 12:44
